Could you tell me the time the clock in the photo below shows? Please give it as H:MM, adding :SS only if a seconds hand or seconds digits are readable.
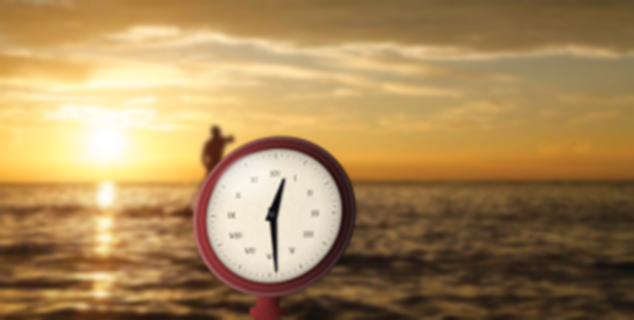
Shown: 12:29
